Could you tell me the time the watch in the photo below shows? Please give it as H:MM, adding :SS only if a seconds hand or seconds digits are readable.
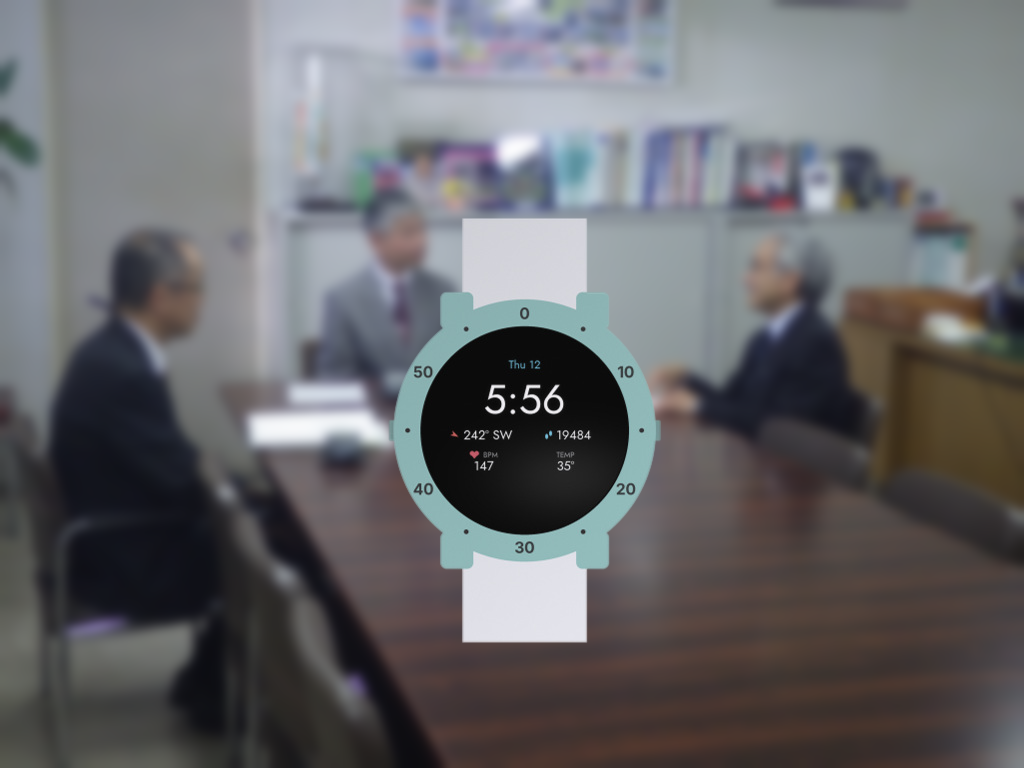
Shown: 5:56
